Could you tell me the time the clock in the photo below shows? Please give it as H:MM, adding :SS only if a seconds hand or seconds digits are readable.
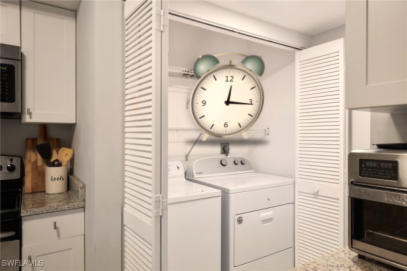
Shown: 12:16
